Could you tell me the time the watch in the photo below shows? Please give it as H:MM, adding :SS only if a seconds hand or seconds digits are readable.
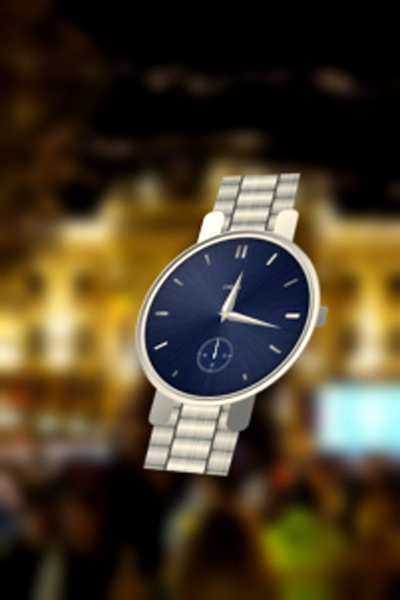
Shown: 12:17
